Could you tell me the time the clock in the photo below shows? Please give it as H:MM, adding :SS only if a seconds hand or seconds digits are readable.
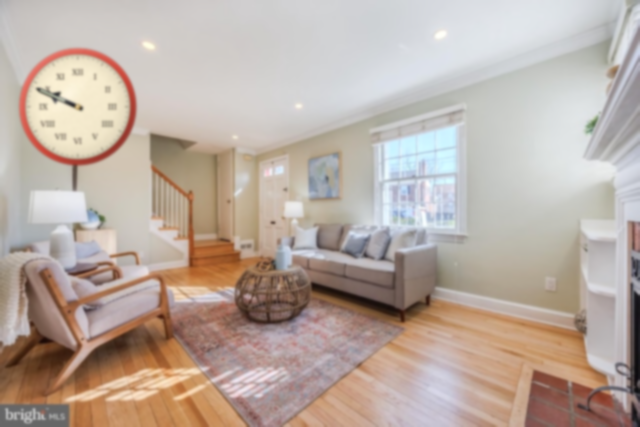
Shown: 9:49
